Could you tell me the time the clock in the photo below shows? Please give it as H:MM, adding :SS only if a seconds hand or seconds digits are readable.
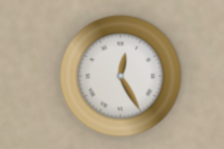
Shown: 12:25
